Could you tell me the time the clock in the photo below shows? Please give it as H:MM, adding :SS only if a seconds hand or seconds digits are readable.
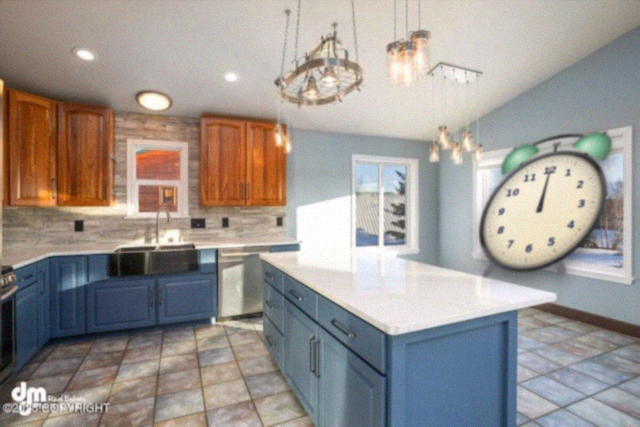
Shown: 12:00
